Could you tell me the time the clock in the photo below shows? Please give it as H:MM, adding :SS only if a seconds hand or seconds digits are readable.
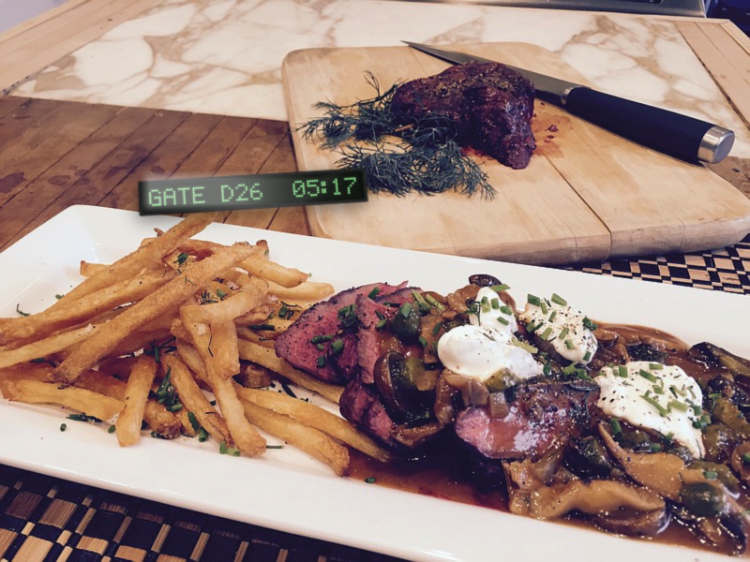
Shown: 5:17
